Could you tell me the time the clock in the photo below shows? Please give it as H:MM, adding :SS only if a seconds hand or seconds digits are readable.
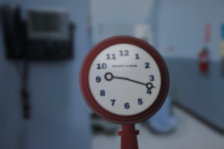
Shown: 9:18
